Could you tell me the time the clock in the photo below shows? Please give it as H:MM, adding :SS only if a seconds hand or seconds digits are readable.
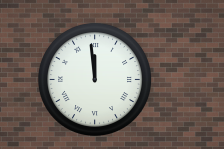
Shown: 11:59
